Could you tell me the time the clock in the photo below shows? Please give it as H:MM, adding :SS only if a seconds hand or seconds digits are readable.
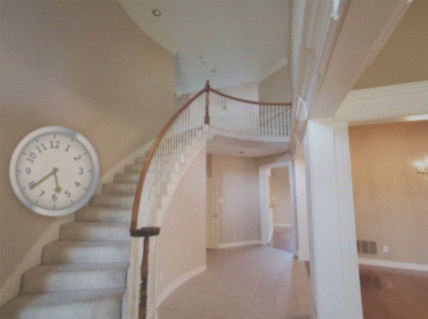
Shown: 5:39
